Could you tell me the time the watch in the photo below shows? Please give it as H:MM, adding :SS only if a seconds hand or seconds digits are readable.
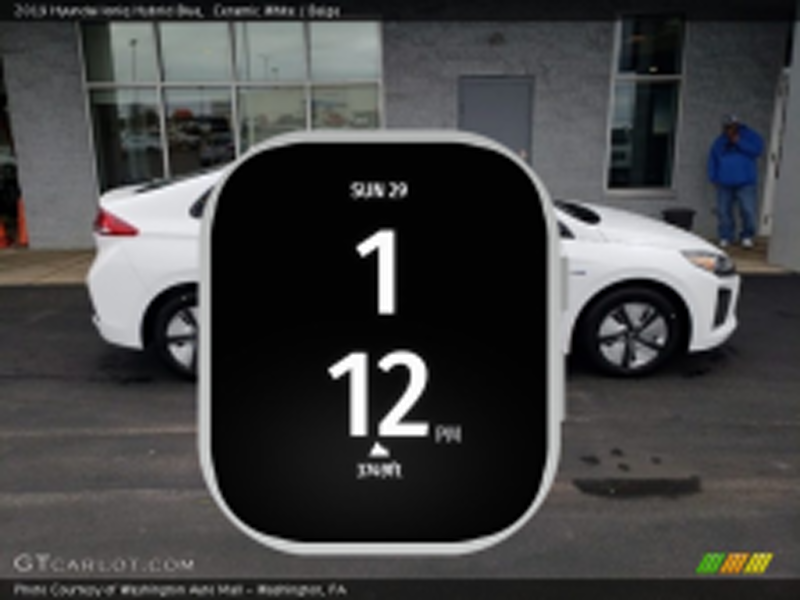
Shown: 1:12
